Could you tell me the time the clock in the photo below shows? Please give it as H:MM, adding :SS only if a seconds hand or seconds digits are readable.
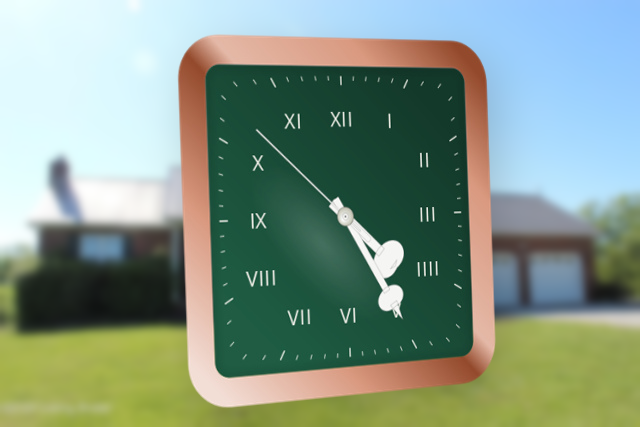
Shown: 4:24:52
